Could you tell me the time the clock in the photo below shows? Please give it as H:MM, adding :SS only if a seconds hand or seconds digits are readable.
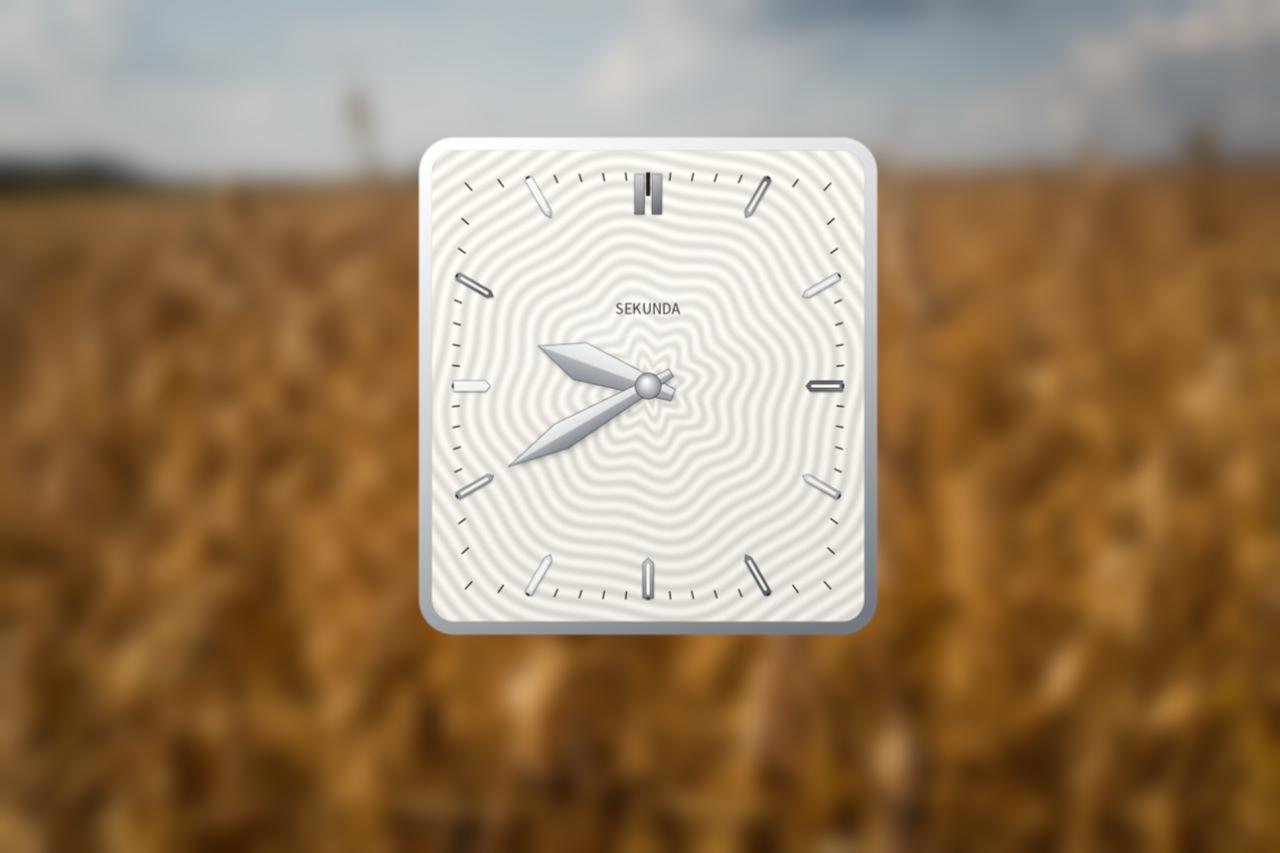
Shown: 9:40
